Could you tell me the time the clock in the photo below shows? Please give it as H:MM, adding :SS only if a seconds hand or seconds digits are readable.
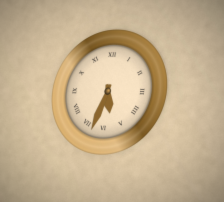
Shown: 5:33
